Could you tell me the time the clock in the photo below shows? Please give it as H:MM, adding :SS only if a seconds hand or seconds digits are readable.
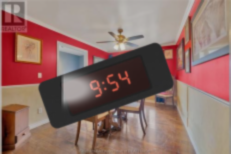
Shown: 9:54
